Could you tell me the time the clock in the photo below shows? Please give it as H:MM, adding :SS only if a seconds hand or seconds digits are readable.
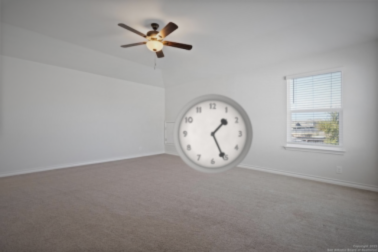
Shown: 1:26
